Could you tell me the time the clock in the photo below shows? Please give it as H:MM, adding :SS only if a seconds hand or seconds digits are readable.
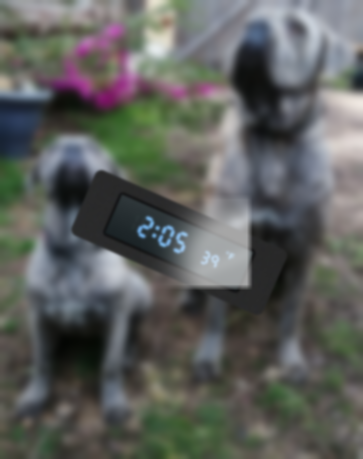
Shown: 2:05
